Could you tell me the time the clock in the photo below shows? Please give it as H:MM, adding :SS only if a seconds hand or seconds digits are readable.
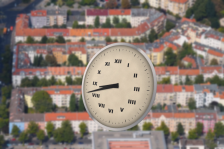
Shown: 8:42
